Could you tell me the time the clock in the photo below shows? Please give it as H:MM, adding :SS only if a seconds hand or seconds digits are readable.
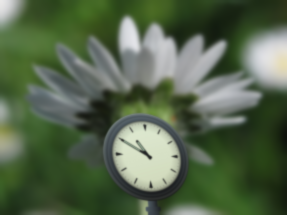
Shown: 10:50
